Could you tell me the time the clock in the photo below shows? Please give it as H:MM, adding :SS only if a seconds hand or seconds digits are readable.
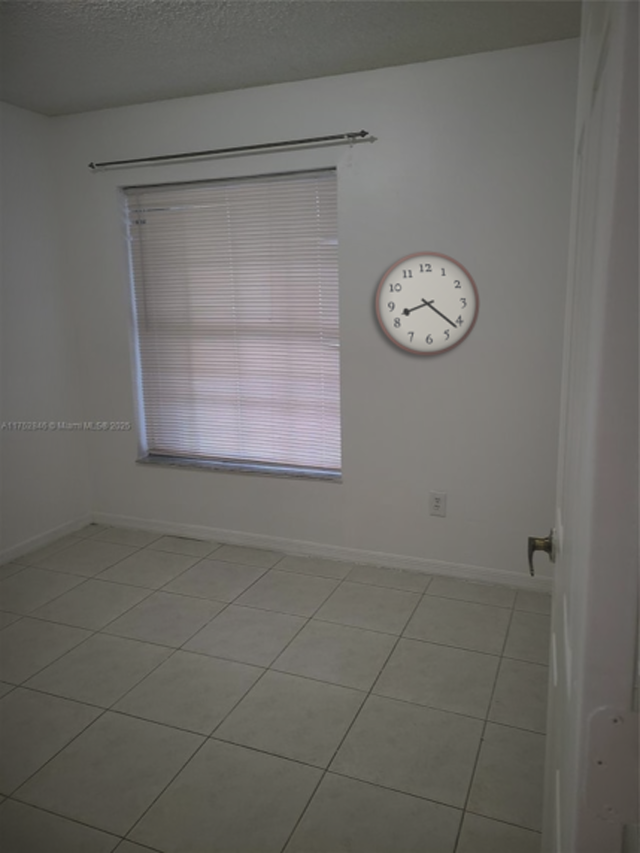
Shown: 8:22
